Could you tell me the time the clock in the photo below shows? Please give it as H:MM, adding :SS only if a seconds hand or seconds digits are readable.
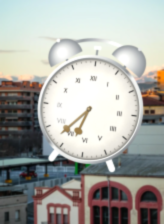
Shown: 6:37
